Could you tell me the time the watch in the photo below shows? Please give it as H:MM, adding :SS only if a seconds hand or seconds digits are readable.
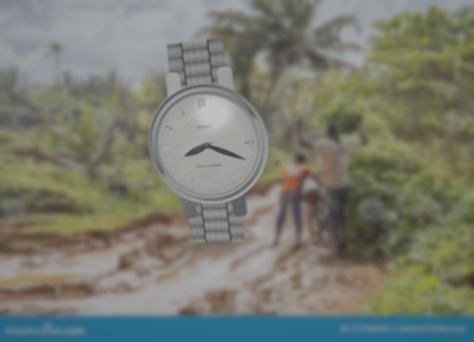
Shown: 8:19
